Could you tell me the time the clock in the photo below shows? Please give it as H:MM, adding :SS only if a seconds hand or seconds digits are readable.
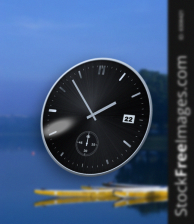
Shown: 1:53
